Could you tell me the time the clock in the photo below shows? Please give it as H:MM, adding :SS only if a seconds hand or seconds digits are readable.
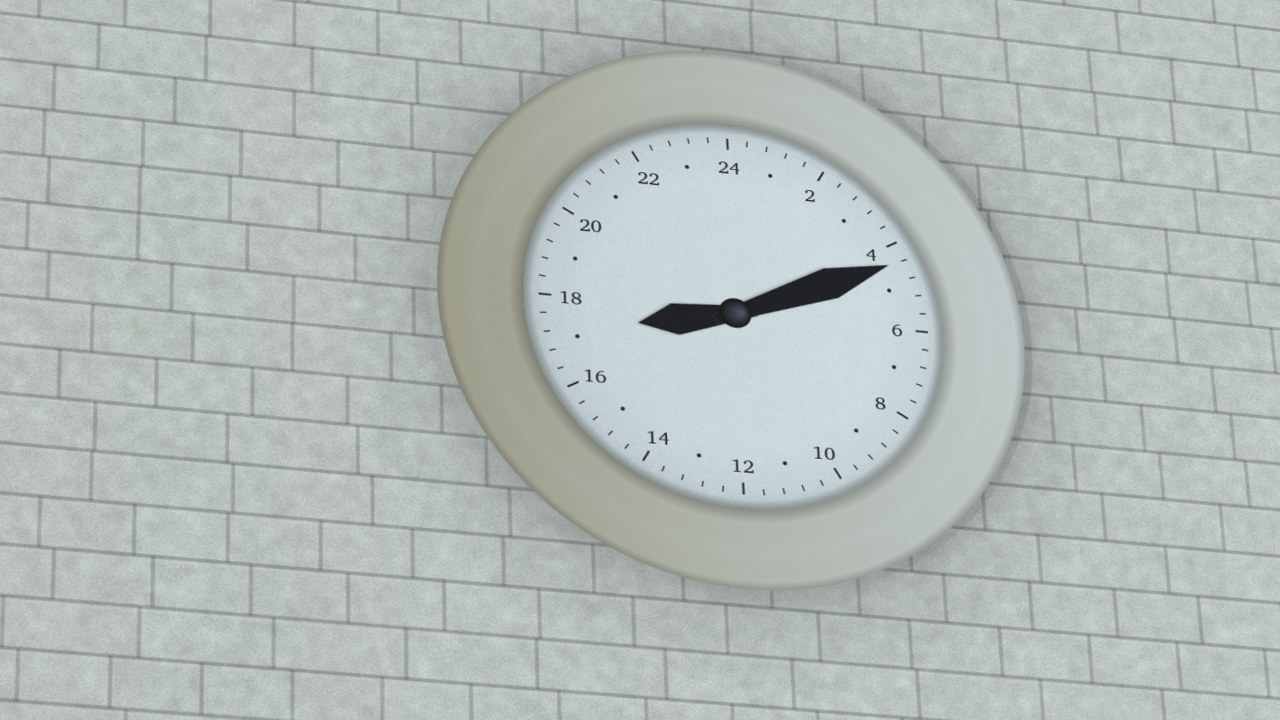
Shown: 17:11
